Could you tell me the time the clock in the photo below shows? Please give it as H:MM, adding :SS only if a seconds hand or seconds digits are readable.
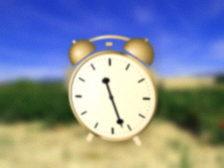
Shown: 11:27
